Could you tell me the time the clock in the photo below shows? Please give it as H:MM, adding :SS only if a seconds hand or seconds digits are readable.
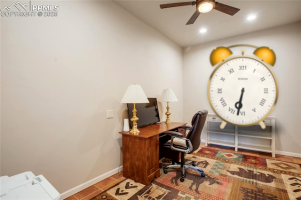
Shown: 6:32
